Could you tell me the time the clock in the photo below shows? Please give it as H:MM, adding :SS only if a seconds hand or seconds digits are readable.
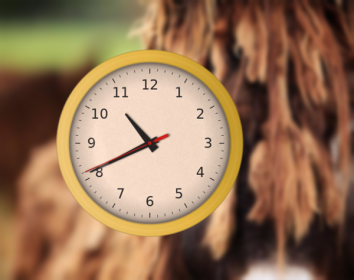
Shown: 10:40:41
